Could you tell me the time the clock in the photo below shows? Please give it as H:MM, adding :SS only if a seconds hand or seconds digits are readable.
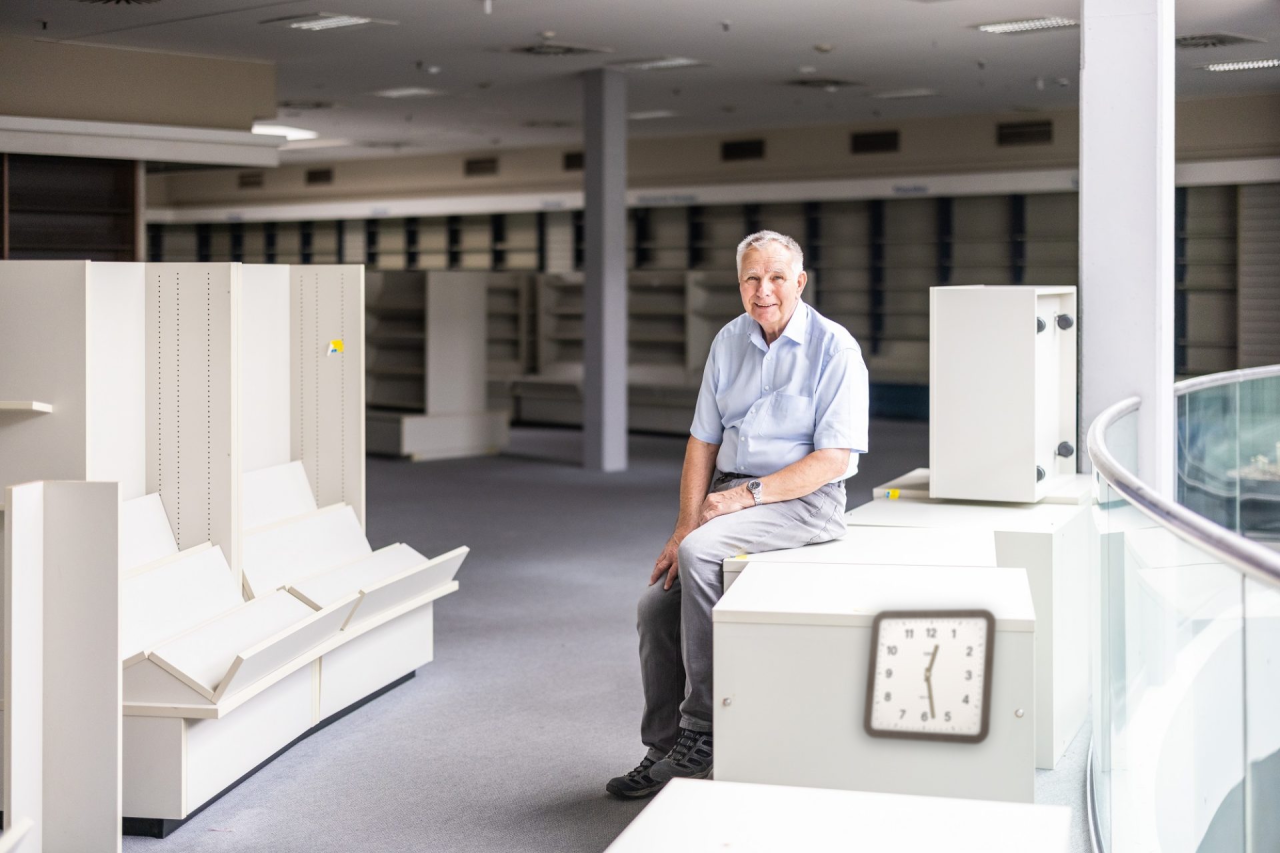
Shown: 12:28
